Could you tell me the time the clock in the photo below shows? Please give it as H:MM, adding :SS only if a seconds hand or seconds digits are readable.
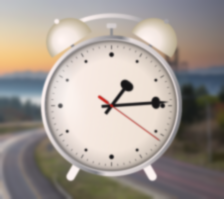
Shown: 1:14:21
